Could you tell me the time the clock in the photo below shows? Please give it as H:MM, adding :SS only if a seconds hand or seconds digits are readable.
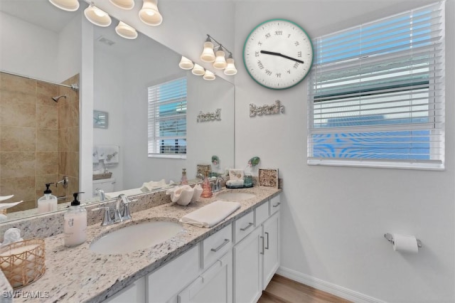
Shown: 9:18
